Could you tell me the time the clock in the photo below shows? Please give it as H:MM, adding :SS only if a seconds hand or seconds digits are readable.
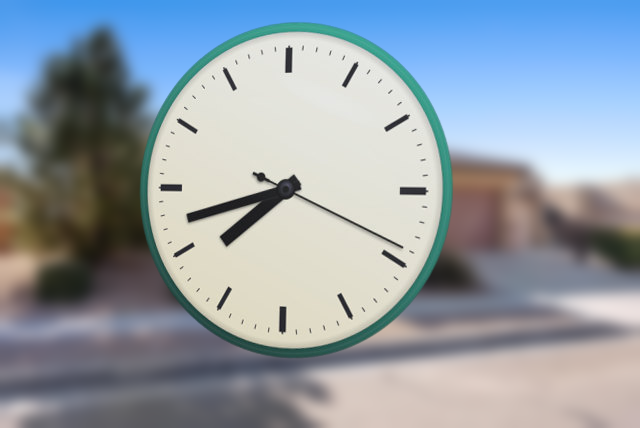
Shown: 7:42:19
